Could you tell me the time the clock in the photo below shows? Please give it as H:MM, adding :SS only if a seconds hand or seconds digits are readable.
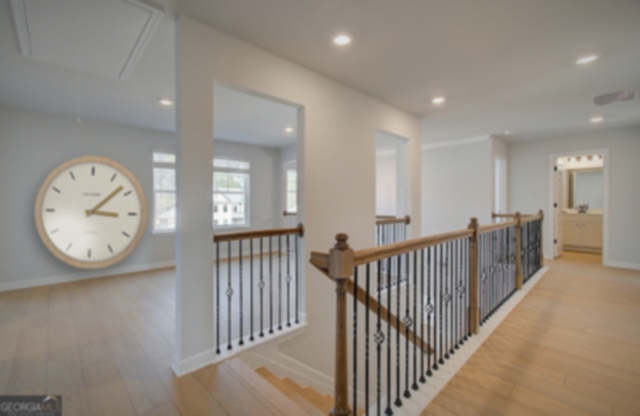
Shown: 3:08
